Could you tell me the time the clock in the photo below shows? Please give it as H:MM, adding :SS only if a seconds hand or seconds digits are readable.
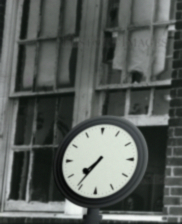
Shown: 7:36
